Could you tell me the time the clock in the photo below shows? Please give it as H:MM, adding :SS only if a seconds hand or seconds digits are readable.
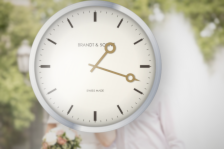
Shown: 1:18
